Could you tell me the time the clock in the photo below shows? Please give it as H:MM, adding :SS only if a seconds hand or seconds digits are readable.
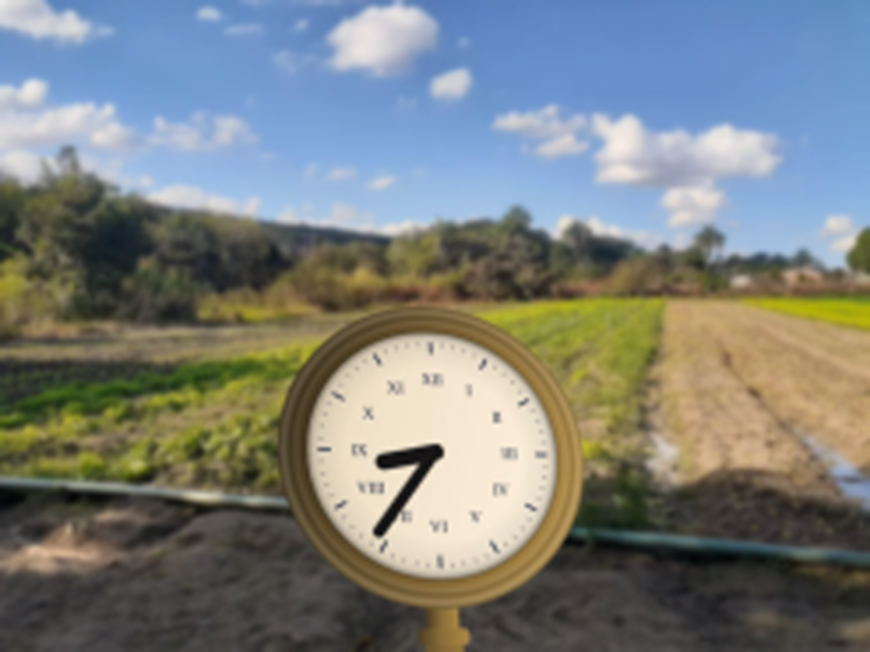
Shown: 8:36
